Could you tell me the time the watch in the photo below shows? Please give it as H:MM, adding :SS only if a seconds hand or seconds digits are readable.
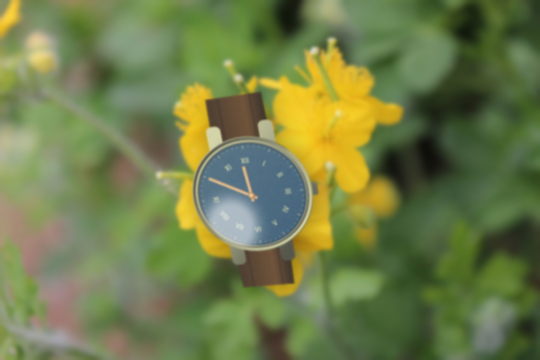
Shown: 11:50
